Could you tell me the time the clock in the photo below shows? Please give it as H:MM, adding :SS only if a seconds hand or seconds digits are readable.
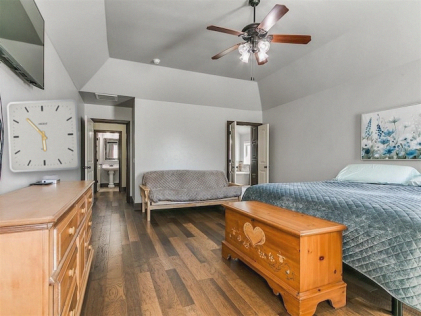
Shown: 5:53
